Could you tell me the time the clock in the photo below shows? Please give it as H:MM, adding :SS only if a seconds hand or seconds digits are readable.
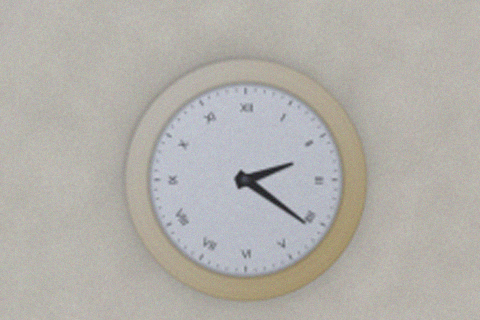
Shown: 2:21
